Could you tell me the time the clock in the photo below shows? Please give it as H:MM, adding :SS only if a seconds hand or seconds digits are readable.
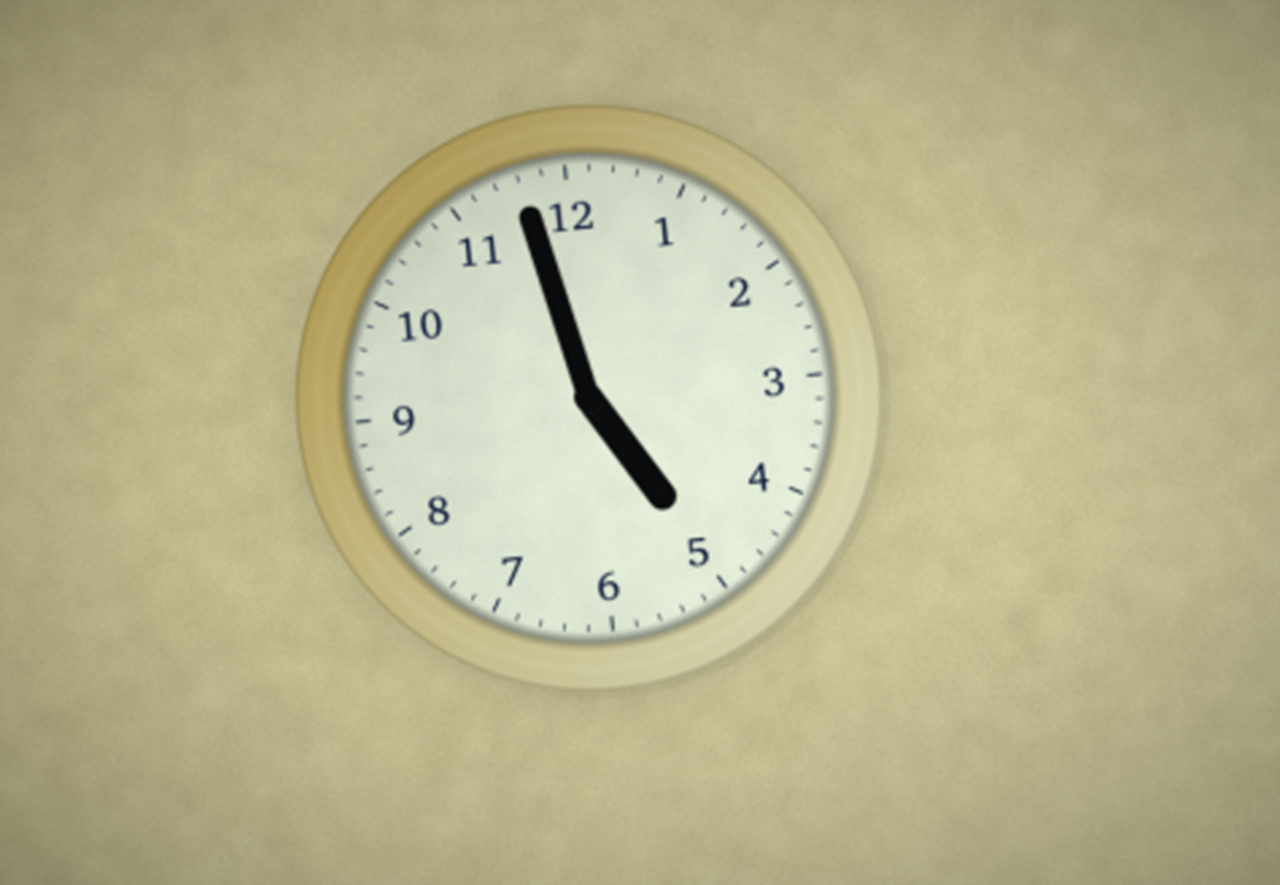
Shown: 4:58
